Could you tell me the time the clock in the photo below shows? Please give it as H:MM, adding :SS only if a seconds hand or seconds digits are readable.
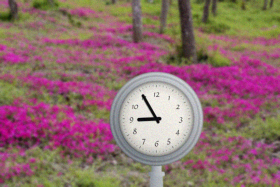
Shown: 8:55
